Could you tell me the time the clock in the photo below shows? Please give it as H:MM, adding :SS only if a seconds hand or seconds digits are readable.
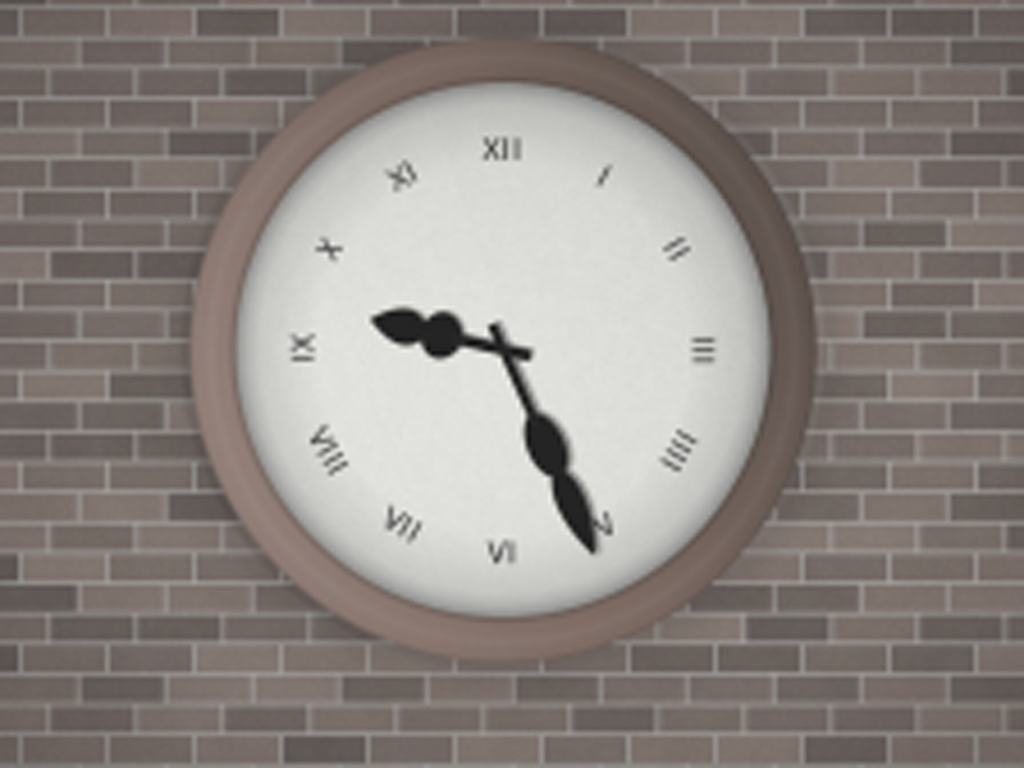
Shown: 9:26
